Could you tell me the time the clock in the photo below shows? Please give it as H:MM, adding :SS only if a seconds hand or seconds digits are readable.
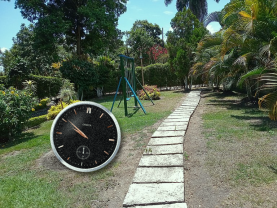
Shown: 9:51
